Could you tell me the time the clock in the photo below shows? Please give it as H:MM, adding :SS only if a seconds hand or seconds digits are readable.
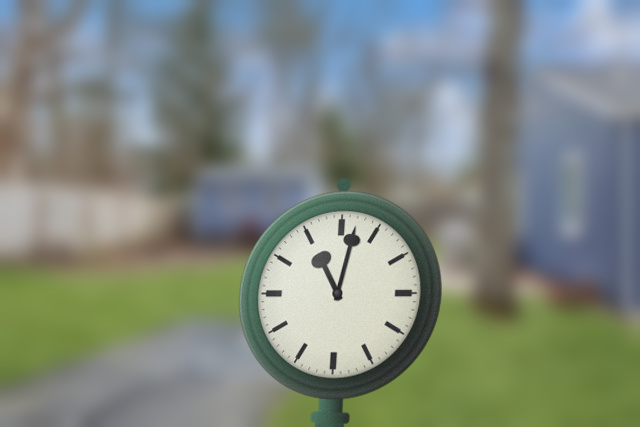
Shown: 11:02
